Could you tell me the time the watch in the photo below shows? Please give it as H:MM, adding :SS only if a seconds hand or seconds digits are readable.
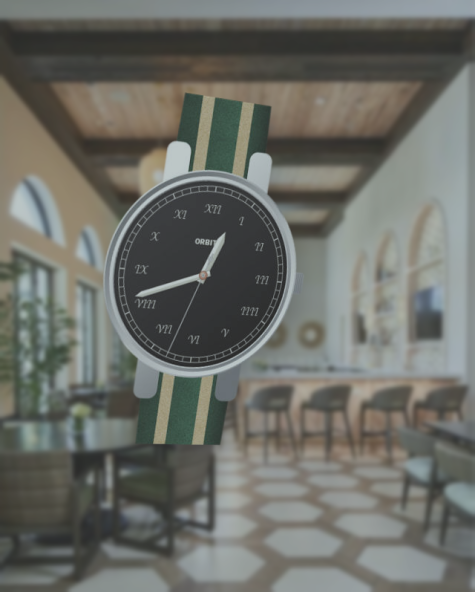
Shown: 12:41:33
